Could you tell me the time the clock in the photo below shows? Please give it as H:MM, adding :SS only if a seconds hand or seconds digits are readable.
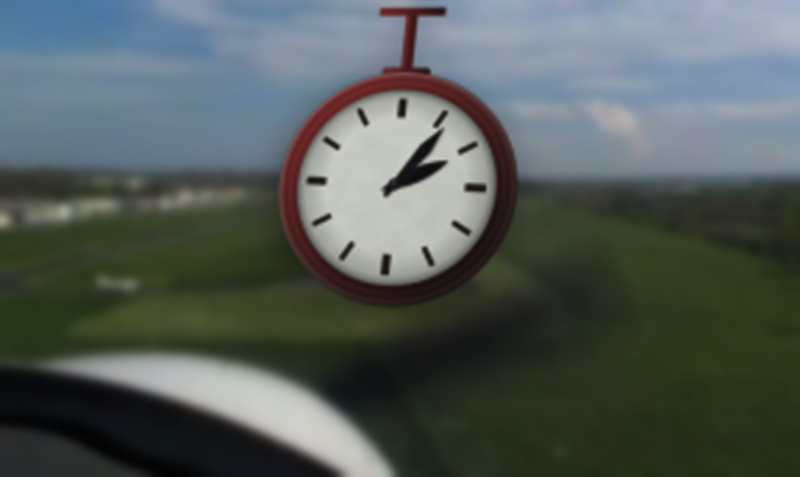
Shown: 2:06
